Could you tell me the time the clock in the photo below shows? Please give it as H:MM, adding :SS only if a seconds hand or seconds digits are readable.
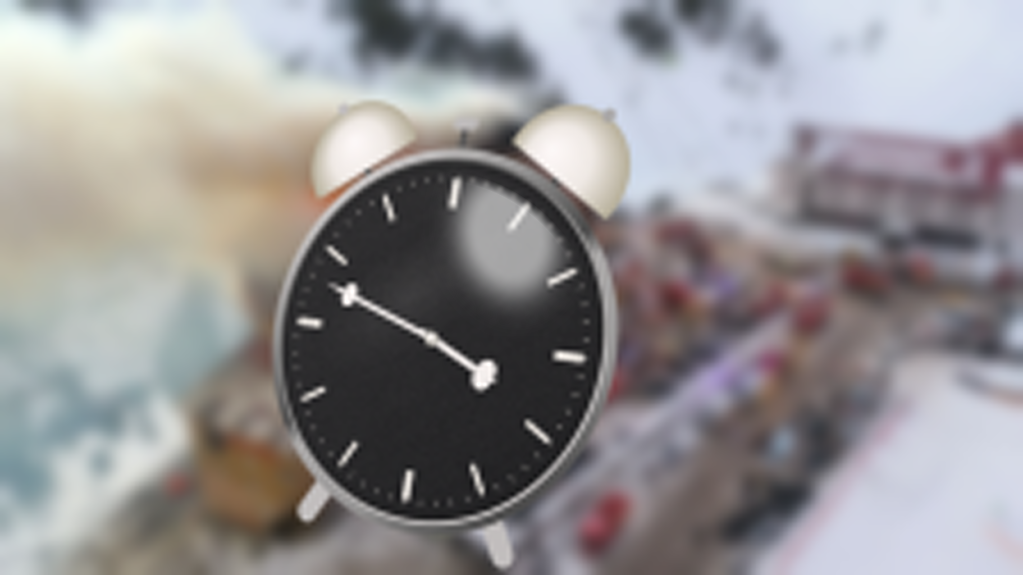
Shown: 3:48
